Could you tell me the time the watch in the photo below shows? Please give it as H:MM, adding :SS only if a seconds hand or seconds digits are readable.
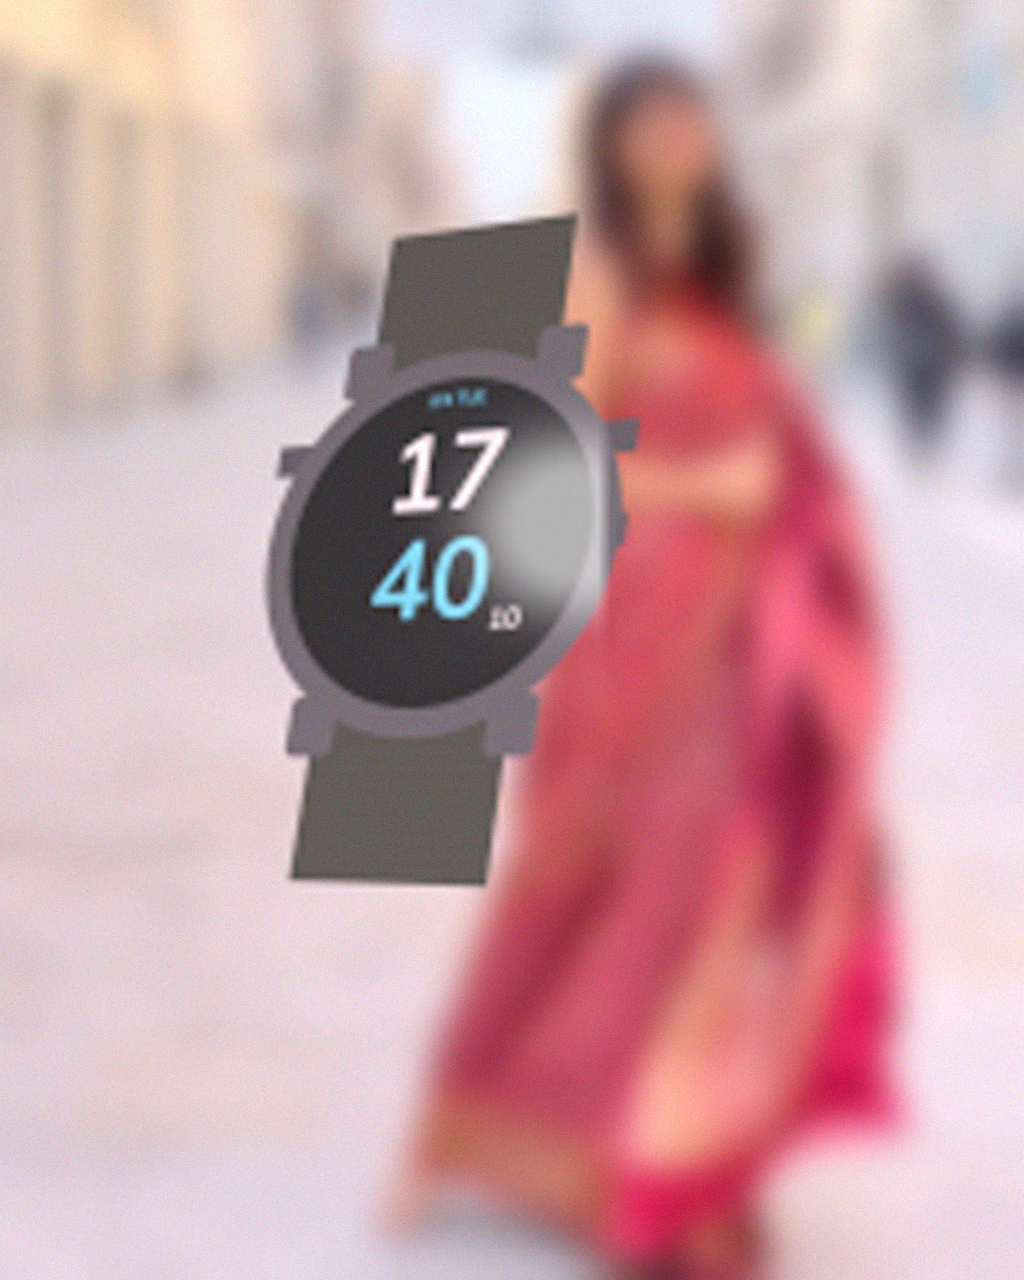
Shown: 17:40
